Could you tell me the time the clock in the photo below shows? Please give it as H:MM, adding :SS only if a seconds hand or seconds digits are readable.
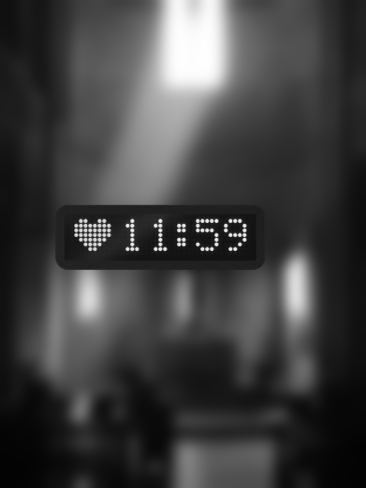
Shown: 11:59
